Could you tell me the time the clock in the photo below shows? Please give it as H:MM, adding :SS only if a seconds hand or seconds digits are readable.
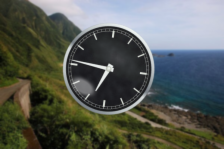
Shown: 6:46
